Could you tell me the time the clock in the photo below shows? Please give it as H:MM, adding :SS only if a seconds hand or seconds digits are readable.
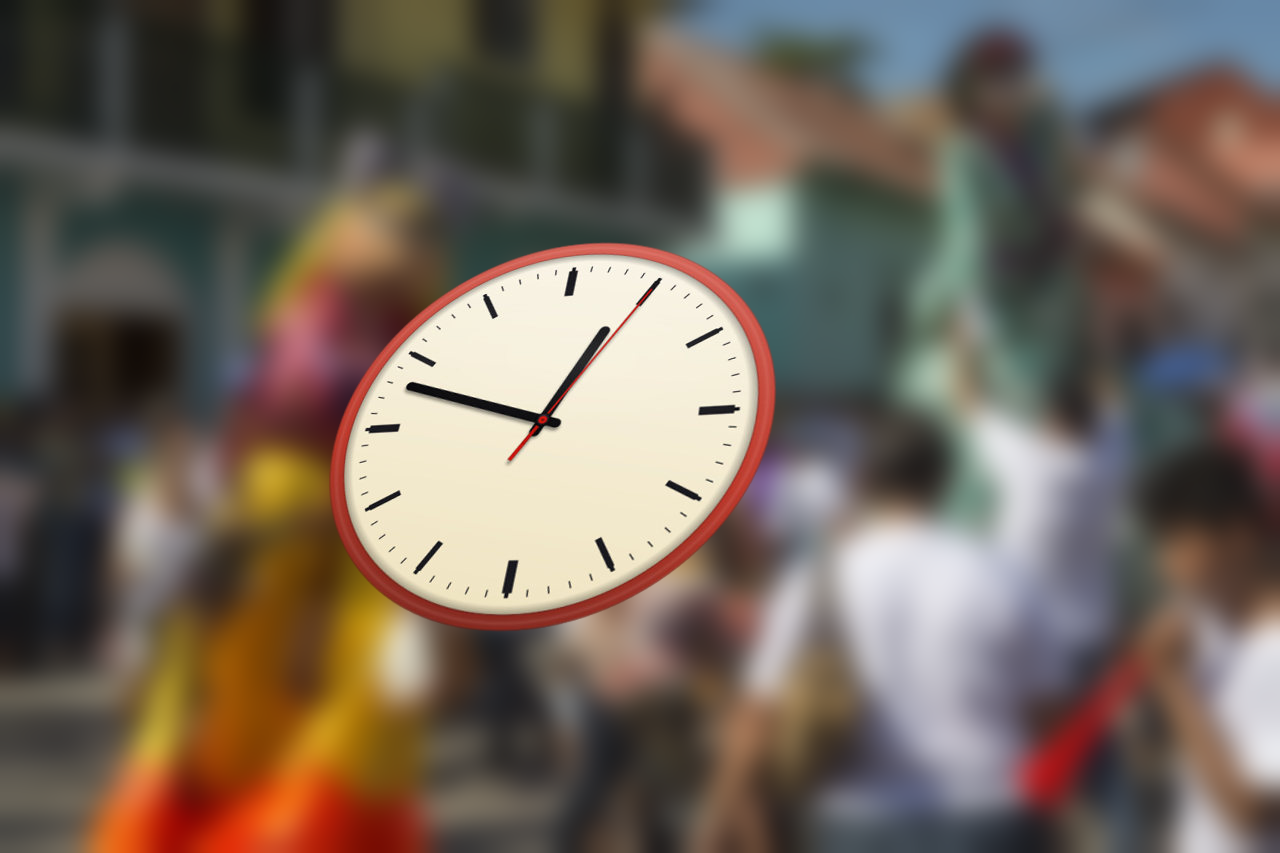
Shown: 12:48:05
